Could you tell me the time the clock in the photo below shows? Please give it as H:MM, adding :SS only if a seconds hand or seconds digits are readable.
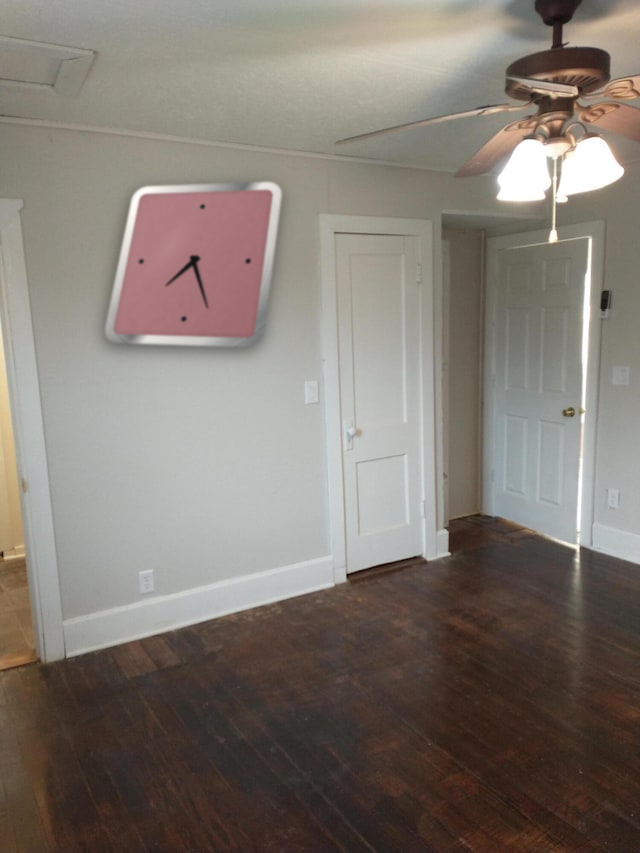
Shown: 7:26
